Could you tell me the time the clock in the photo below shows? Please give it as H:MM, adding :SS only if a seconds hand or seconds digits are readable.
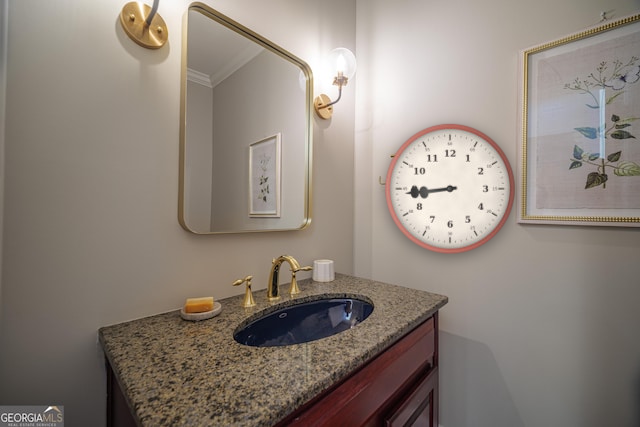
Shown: 8:44
